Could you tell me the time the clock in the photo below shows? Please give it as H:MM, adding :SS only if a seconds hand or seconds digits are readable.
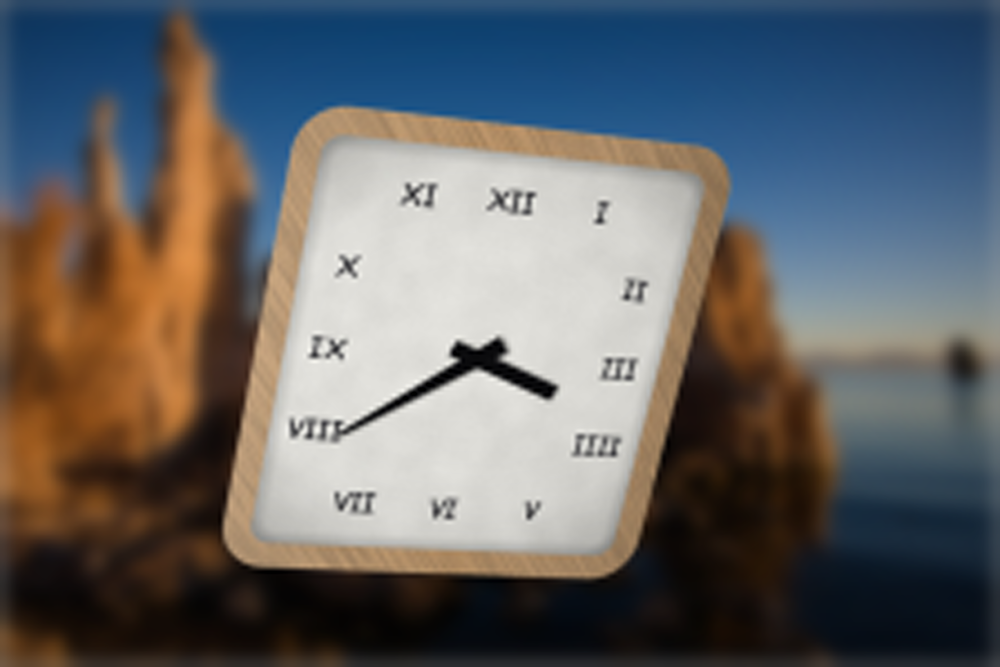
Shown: 3:39
